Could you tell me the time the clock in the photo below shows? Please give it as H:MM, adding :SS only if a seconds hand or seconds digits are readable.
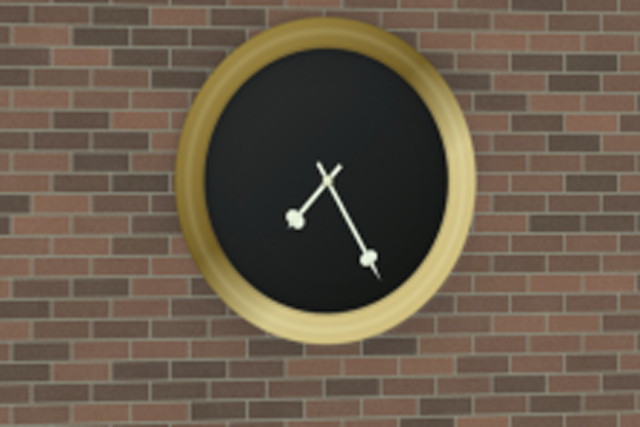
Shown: 7:25
